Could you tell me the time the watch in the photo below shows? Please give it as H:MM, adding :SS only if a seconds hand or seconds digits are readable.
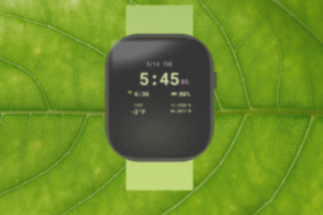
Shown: 5:45
